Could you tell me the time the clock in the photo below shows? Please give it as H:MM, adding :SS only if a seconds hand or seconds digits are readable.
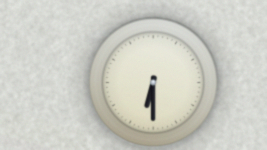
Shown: 6:30
